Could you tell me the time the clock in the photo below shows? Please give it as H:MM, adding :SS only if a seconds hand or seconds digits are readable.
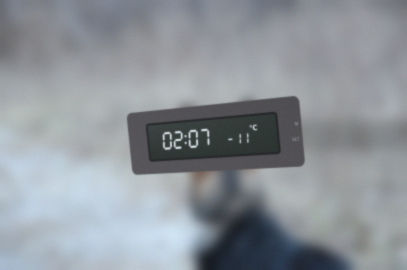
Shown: 2:07
